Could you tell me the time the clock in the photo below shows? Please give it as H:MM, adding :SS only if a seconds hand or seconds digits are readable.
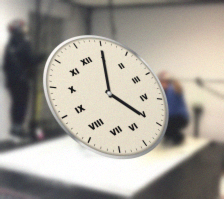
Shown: 5:05
